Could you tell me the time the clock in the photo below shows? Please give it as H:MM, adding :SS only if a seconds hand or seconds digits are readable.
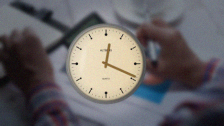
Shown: 12:19
